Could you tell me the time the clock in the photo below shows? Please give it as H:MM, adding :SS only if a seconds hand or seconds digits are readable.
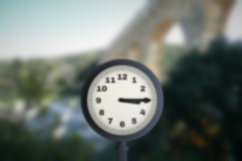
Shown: 3:15
